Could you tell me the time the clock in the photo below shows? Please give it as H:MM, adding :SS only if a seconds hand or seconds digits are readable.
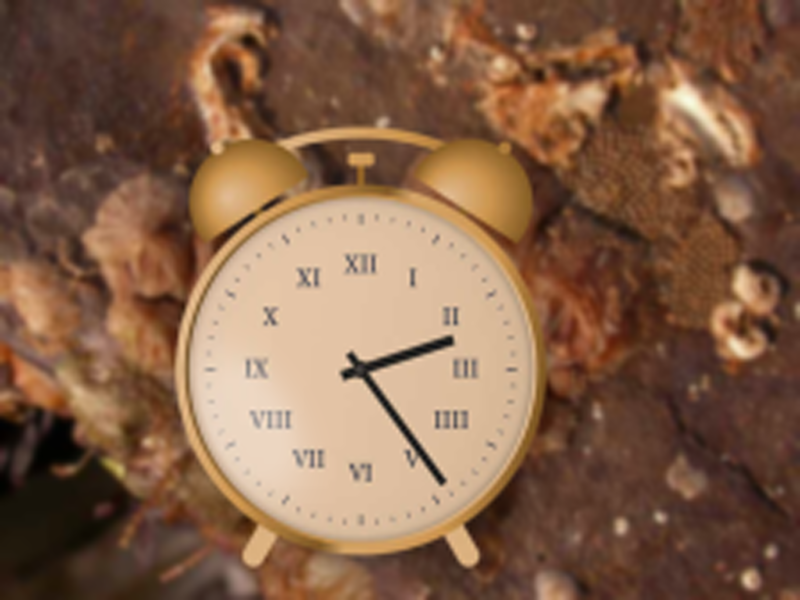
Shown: 2:24
